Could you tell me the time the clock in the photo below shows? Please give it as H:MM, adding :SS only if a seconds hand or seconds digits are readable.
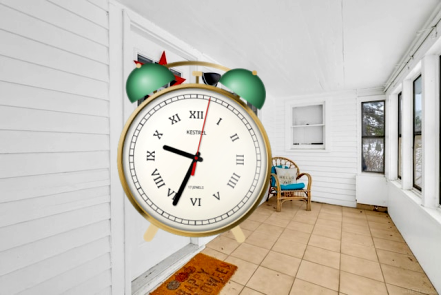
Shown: 9:34:02
